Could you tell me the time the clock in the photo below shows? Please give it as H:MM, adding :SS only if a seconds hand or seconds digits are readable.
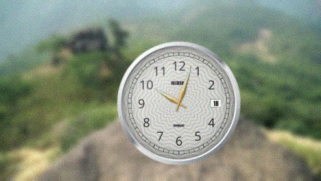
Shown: 10:03
